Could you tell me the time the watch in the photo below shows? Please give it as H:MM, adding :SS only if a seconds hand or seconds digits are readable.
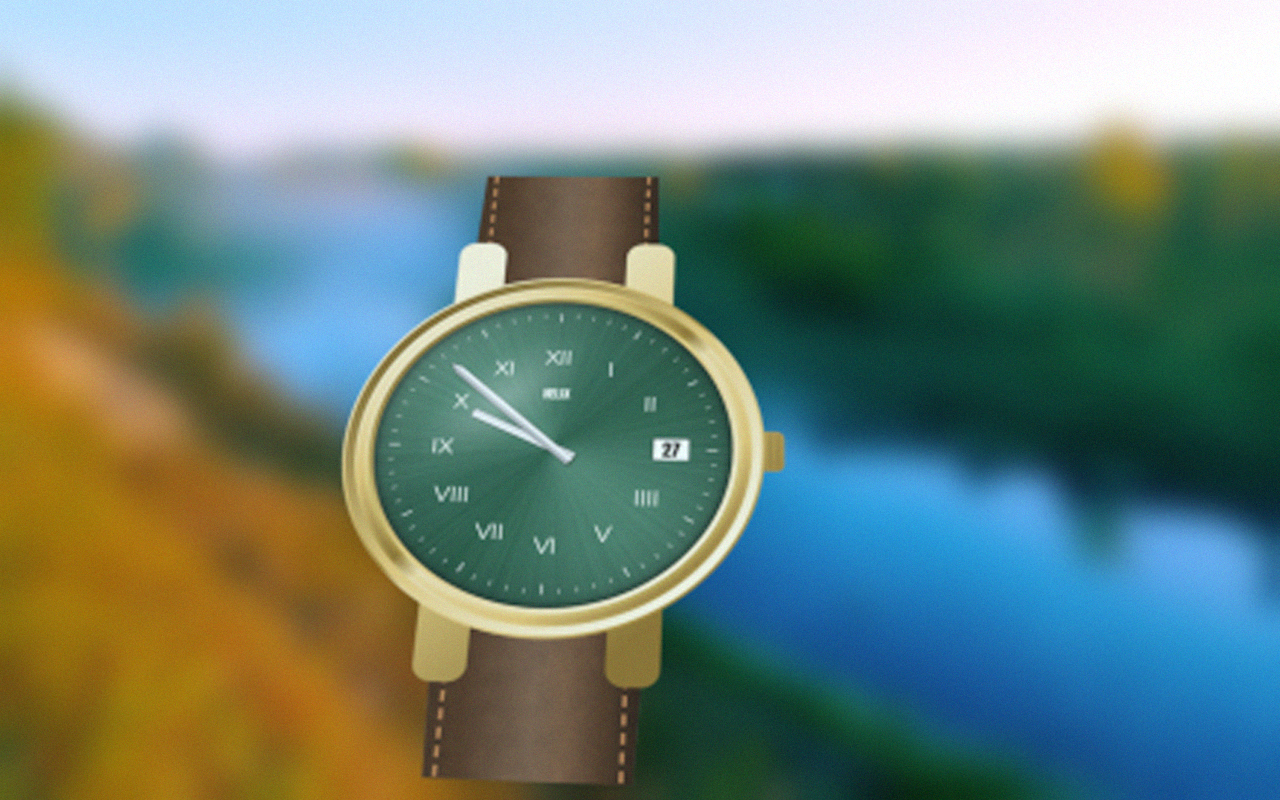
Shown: 9:52
